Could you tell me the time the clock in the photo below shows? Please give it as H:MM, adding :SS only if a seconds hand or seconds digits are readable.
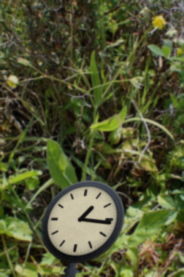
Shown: 1:16
